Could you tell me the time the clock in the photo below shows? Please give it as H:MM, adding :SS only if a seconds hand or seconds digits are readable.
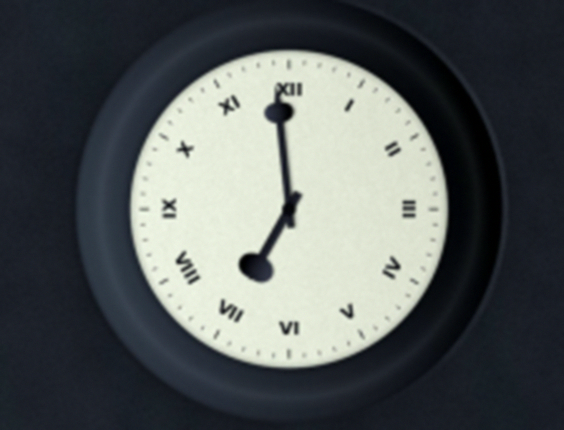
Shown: 6:59
